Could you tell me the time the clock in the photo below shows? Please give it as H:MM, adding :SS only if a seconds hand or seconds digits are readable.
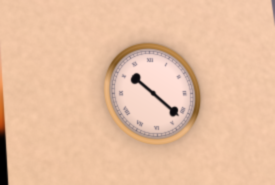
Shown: 10:22
